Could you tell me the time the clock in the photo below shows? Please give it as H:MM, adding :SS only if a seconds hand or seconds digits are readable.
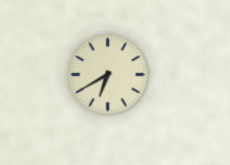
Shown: 6:40
